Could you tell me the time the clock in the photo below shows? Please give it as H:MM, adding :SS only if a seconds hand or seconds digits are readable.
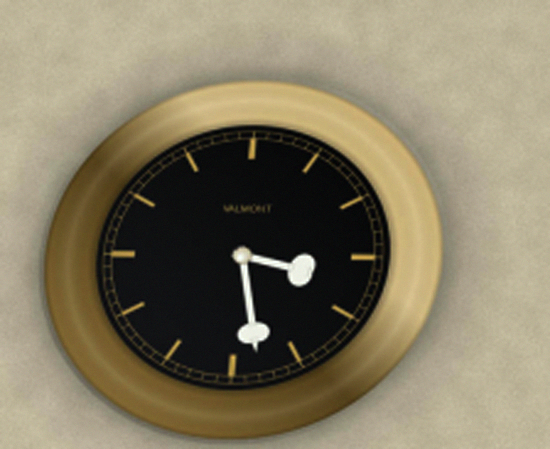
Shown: 3:28
